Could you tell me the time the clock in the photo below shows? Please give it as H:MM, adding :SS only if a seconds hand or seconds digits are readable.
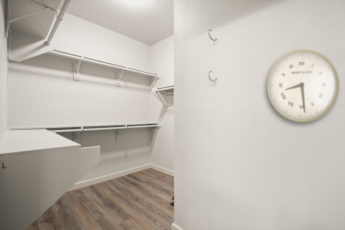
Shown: 8:29
